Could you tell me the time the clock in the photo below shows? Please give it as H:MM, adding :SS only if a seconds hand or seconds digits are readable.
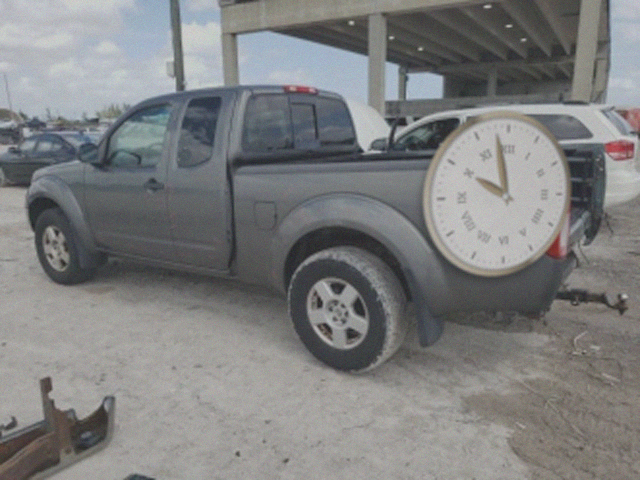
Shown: 9:58
